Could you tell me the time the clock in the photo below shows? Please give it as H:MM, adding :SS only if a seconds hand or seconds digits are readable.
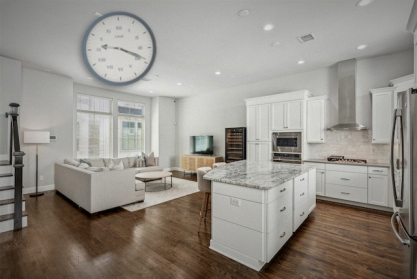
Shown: 9:19
